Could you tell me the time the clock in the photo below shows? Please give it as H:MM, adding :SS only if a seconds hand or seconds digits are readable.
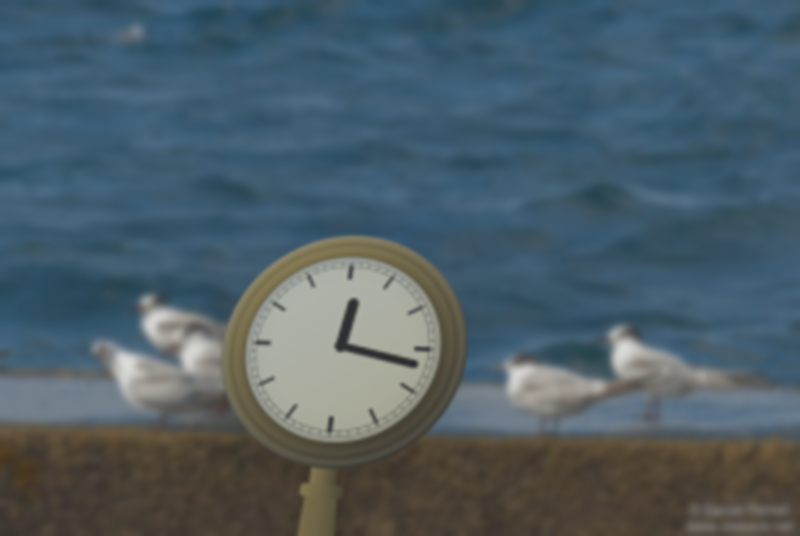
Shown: 12:17
